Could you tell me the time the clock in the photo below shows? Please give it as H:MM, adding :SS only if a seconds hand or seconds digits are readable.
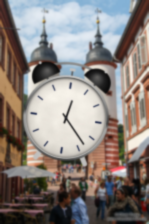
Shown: 12:23
